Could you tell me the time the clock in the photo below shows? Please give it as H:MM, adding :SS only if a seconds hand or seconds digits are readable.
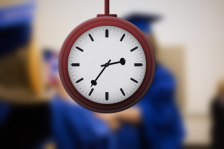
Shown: 2:36
